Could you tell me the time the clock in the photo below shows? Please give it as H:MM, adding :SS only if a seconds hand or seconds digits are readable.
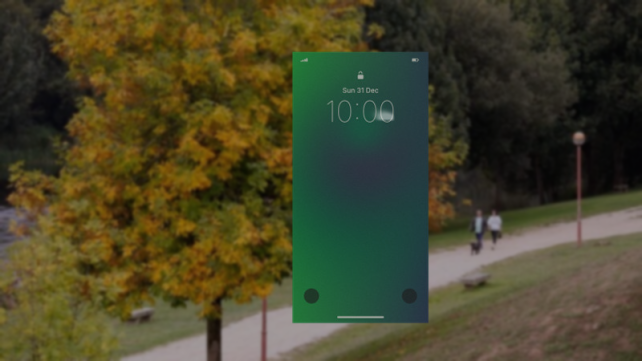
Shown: 10:00
